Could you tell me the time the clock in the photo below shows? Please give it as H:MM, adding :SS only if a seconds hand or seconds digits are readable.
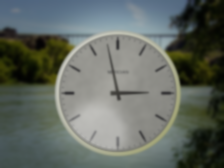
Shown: 2:58
